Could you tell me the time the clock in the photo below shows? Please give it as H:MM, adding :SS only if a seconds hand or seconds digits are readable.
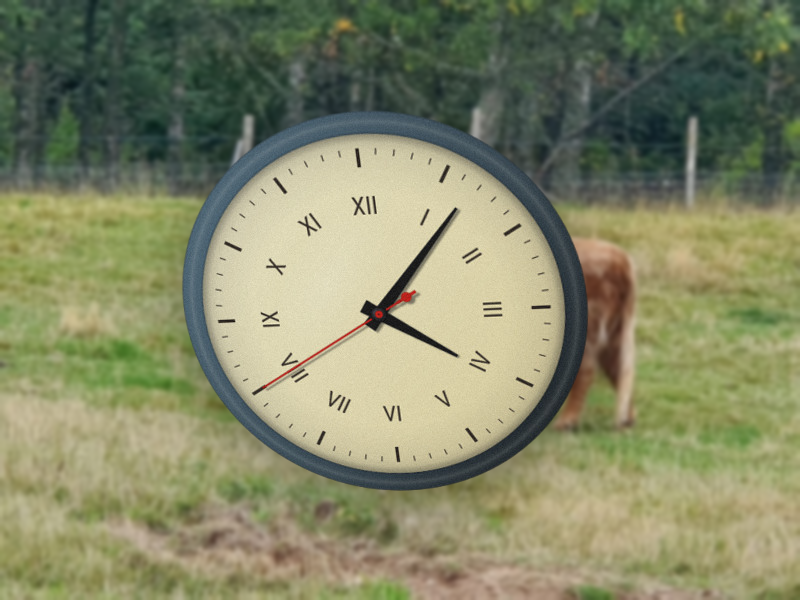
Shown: 4:06:40
